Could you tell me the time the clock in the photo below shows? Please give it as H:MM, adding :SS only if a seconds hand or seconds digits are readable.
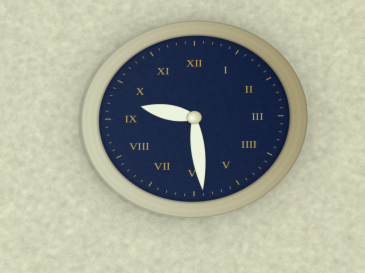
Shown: 9:29
